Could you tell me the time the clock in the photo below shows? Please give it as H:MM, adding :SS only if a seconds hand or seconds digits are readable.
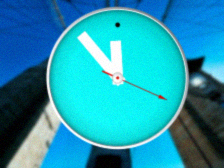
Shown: 11:53:19
